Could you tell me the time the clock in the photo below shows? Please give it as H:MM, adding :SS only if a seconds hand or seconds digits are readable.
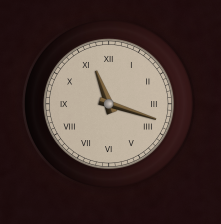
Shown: 11:18
